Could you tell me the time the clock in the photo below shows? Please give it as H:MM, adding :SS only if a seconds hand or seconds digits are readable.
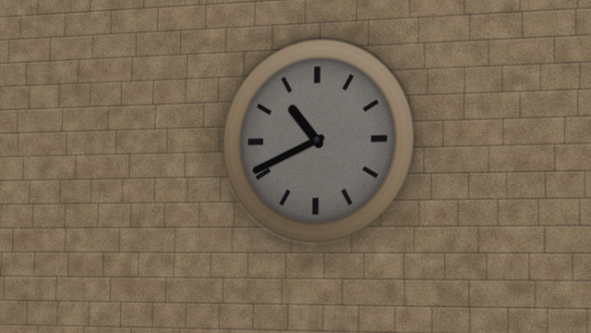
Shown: 10:41
